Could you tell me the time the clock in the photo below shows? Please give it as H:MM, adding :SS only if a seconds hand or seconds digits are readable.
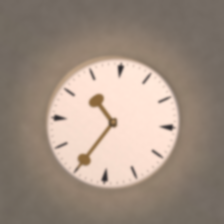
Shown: 10:35
